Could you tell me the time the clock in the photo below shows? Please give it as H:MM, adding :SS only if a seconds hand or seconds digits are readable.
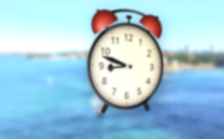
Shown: 8:48
